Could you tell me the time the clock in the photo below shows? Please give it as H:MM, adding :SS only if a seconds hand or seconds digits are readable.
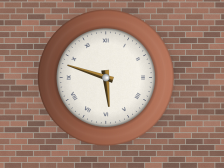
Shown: 5:48
